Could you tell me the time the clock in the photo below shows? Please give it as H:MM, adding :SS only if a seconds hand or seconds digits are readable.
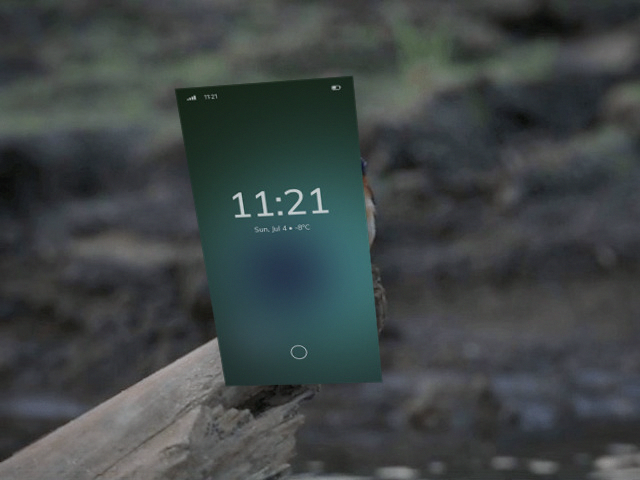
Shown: 11:21
